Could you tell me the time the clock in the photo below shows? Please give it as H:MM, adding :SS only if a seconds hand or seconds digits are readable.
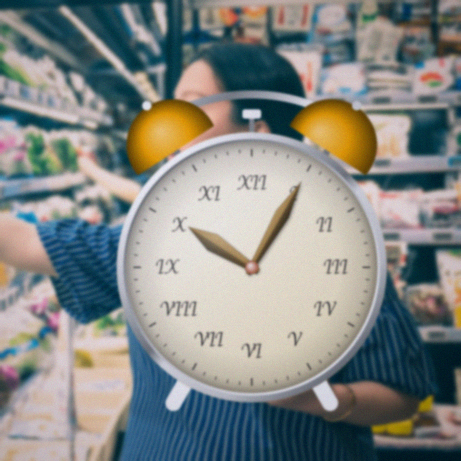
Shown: 10:05
